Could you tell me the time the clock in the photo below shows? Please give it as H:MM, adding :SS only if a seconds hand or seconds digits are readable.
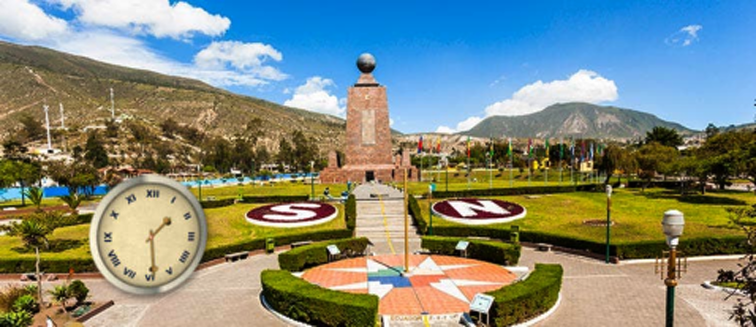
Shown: 1:29
